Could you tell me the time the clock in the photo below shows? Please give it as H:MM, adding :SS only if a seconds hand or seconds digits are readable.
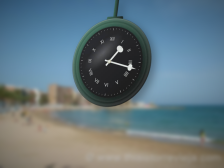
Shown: 1:17
